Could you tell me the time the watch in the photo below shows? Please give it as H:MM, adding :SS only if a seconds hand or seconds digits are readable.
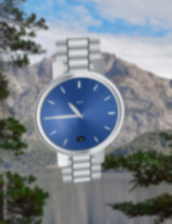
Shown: 10:45
